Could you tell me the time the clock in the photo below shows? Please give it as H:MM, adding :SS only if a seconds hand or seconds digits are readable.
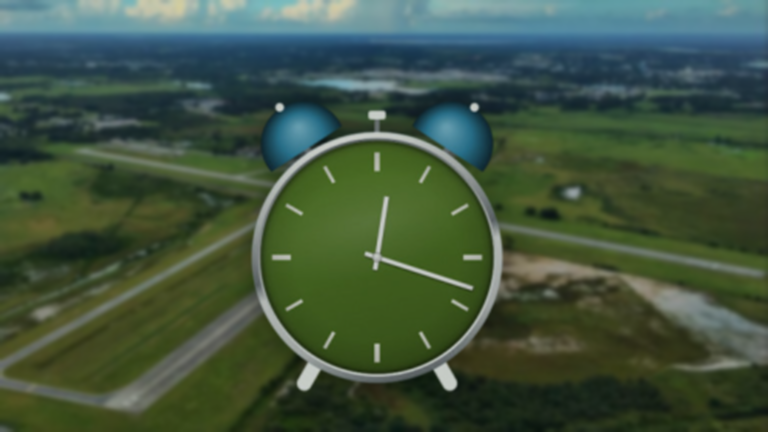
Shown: 12:18
